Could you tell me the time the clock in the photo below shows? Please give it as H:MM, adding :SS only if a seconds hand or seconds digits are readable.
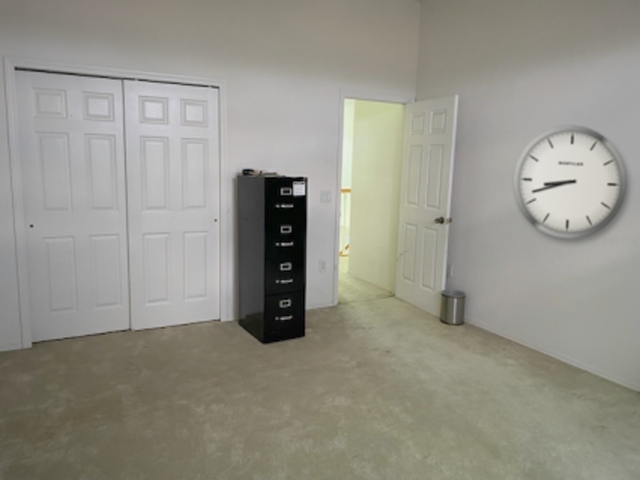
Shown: 8:42
